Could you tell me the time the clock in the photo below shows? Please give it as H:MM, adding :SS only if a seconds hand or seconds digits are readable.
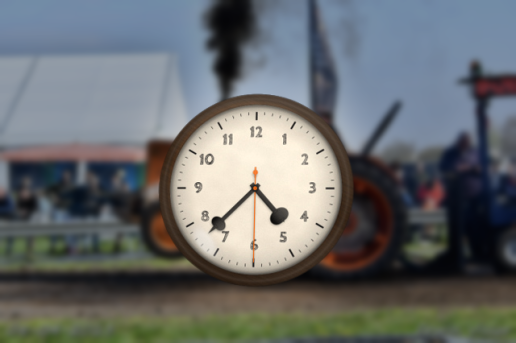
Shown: 4:37:30
